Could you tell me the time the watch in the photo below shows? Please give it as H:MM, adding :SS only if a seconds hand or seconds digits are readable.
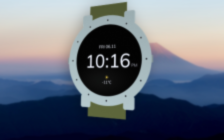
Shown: 10:16
